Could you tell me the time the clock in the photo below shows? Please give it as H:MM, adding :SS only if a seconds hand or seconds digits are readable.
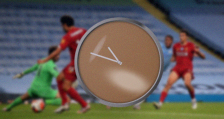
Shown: 10:48
